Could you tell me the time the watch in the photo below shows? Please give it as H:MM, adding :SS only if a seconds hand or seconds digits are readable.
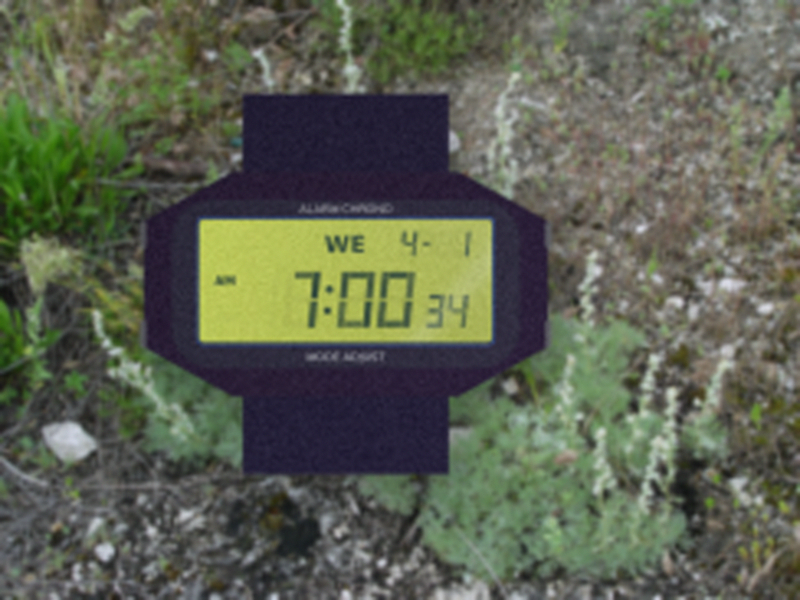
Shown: 7:00:34
